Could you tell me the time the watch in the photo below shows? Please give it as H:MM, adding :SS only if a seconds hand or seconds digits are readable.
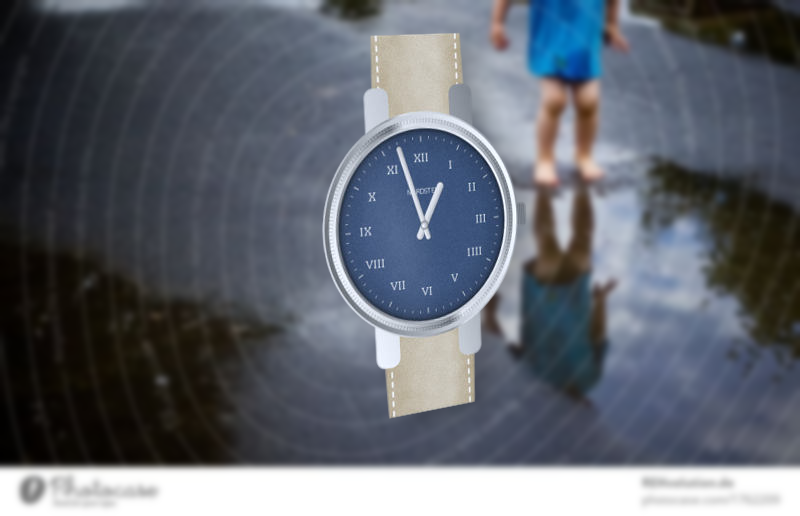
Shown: 12:57
